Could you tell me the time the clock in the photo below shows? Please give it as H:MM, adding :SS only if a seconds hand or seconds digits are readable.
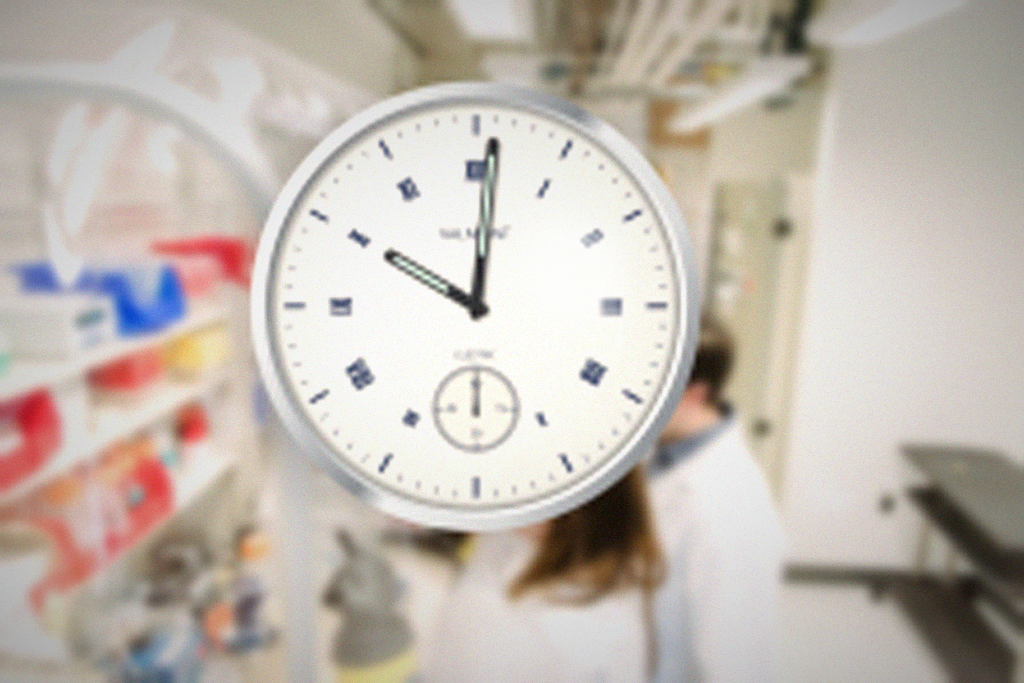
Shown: 10:01
